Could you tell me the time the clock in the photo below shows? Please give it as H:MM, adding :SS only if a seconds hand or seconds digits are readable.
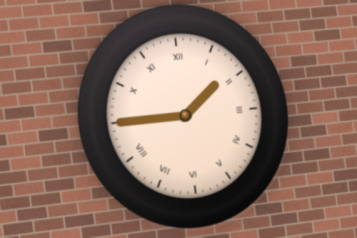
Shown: 1:45
